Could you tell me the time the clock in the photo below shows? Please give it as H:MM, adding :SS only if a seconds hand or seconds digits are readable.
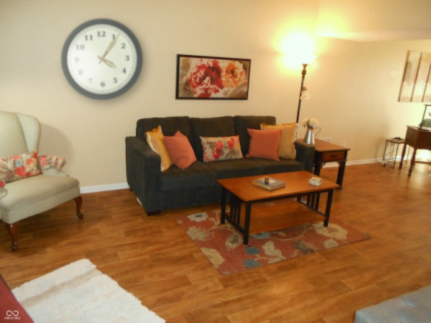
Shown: 4:06
